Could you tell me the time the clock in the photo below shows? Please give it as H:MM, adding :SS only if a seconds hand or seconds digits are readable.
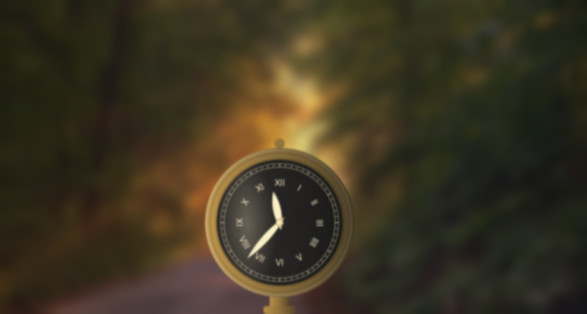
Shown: 11:37
